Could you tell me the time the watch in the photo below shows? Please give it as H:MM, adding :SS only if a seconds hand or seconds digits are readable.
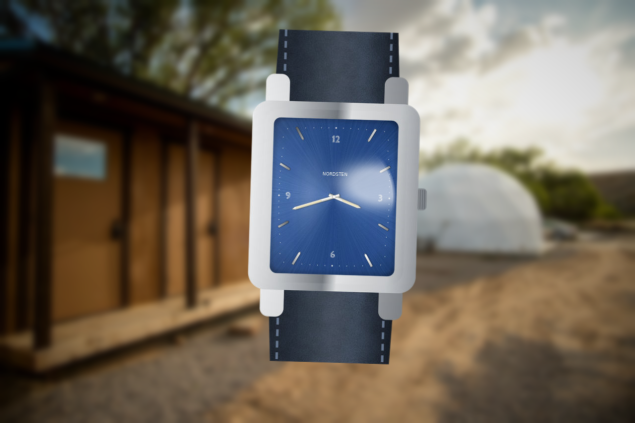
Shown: 3:42
